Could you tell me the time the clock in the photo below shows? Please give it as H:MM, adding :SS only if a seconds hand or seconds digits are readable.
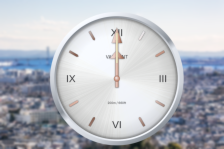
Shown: 12:00
